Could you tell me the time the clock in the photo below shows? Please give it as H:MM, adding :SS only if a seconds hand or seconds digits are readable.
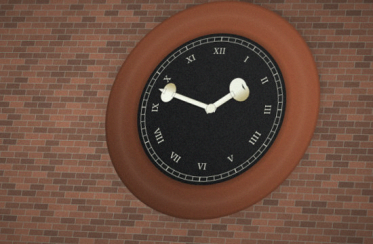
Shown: 1:48
